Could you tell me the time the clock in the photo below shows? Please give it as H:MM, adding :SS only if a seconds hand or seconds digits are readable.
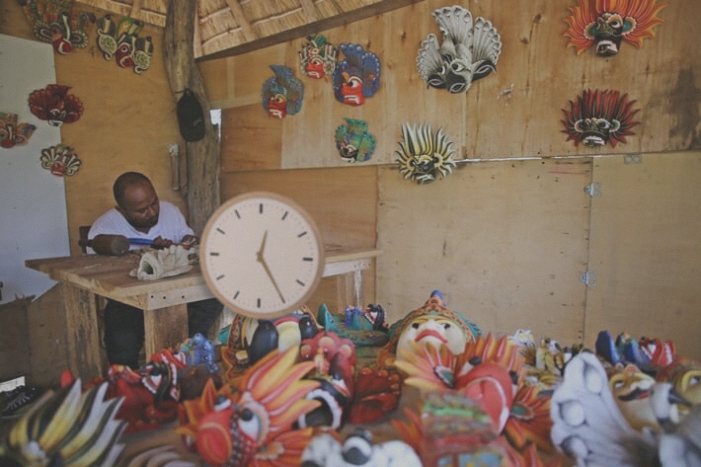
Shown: 12:25
